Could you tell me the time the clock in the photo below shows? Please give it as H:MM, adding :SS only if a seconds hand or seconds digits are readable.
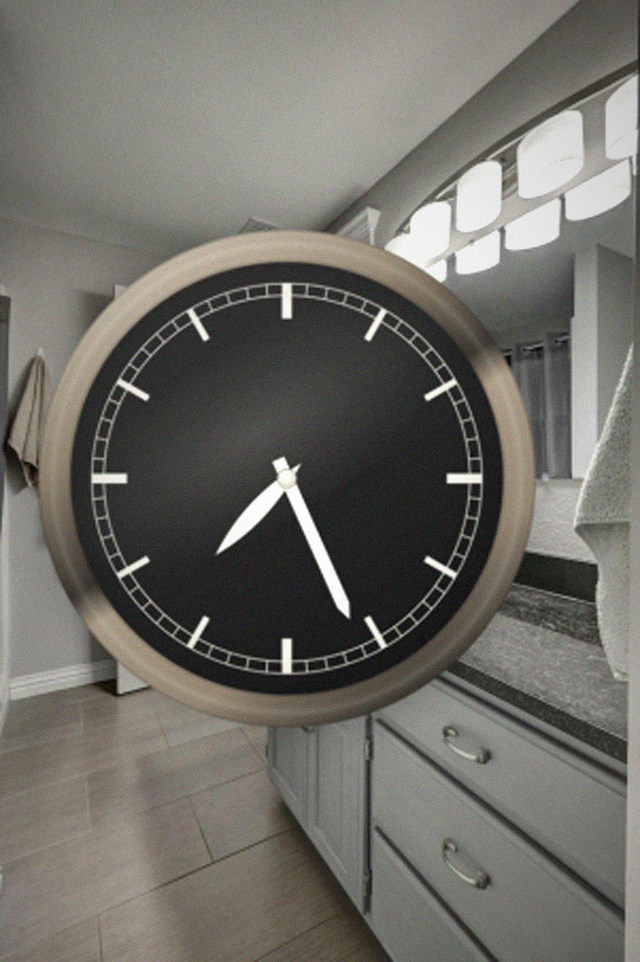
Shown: 7:26
